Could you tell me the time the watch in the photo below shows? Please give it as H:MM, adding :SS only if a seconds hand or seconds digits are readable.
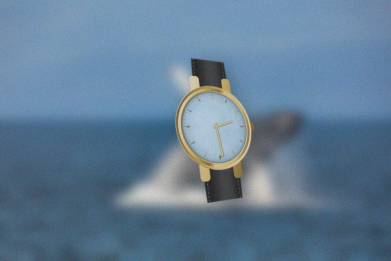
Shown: 2:29
